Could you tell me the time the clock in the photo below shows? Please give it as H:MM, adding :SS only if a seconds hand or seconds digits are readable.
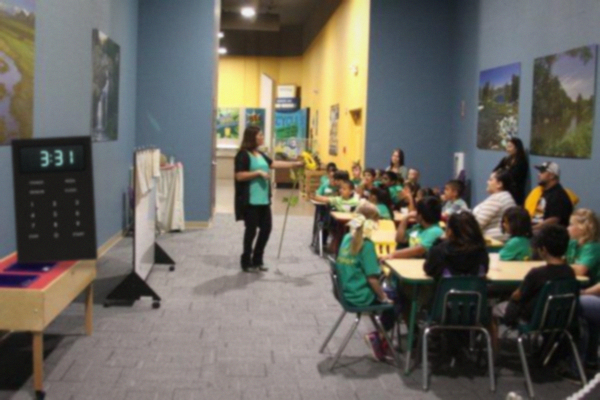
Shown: 3:31
